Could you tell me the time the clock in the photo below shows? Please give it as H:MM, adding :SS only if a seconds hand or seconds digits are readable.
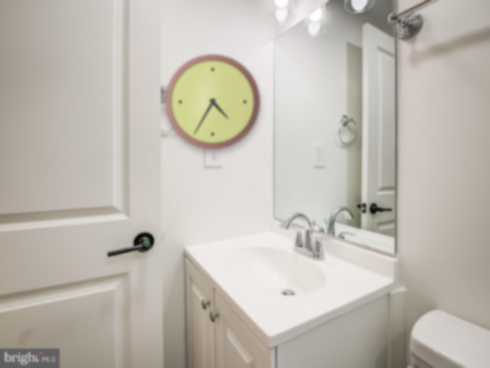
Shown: 4:35
